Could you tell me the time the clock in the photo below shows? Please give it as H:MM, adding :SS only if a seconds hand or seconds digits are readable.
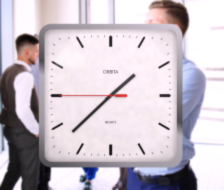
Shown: 1:37:45
